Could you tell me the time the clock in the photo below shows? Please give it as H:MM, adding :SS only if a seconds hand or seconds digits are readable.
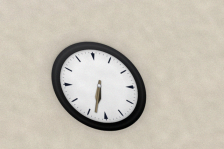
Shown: 6:33
